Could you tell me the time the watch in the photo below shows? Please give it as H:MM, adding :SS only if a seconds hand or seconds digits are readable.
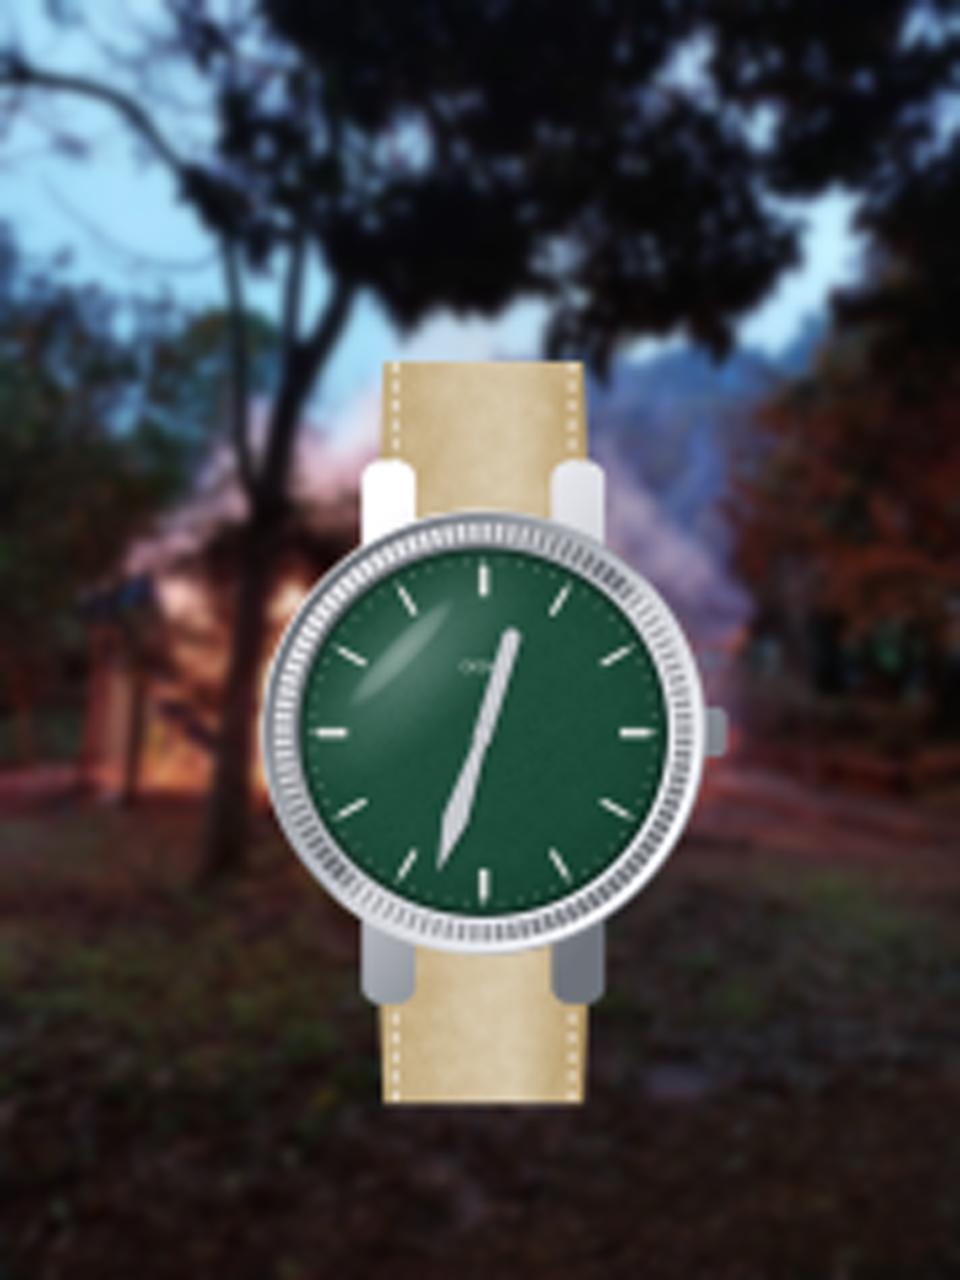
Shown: 12:33
